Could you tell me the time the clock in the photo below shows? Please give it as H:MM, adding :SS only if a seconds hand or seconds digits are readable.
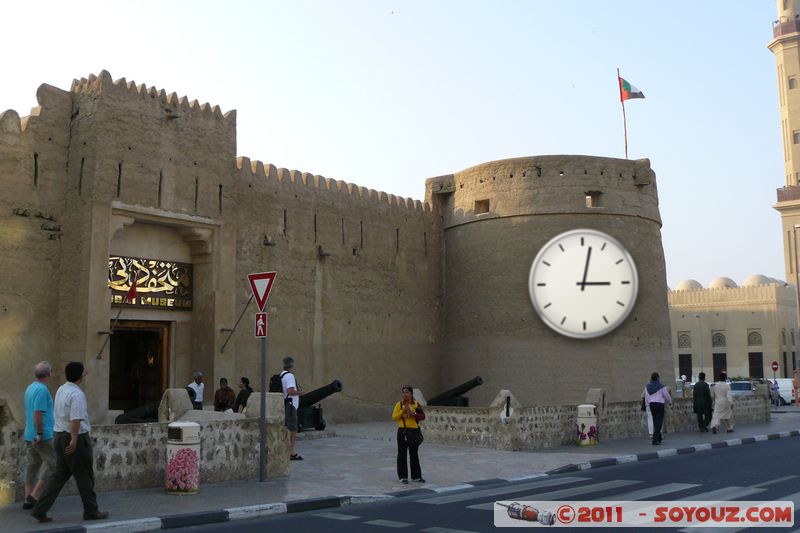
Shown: 3:02
